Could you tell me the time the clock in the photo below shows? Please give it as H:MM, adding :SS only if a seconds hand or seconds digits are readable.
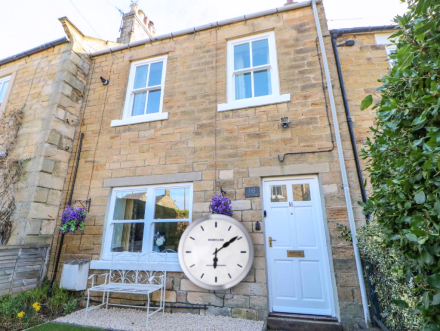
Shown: 6:09
